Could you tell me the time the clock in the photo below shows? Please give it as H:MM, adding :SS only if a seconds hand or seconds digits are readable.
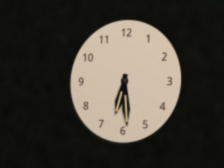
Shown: 6:29
